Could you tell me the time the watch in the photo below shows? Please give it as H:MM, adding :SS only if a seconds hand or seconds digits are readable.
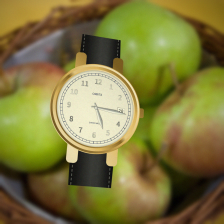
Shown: 5:16
